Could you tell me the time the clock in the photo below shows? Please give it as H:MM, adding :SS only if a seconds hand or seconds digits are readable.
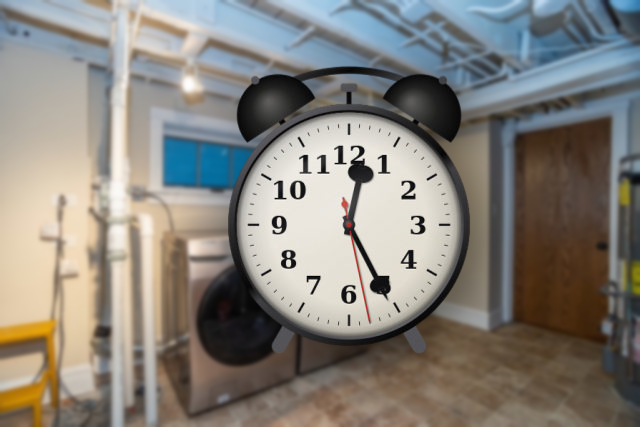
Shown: 12:25:28
